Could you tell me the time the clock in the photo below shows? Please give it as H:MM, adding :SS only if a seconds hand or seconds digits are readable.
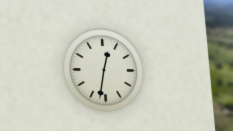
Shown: 12:32
